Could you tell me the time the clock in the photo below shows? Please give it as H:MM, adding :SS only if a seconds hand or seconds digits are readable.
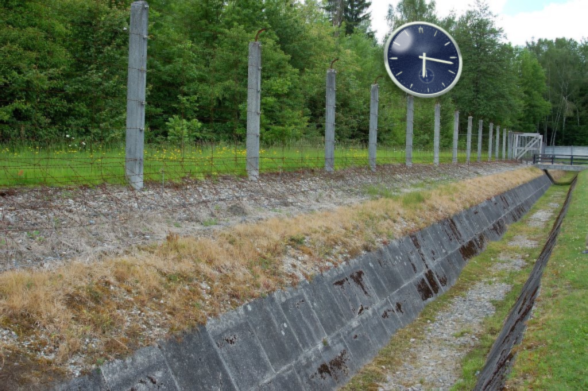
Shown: 6:17
